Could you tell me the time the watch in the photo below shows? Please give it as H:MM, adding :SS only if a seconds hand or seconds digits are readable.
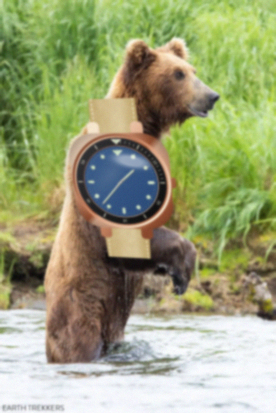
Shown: 1:37
